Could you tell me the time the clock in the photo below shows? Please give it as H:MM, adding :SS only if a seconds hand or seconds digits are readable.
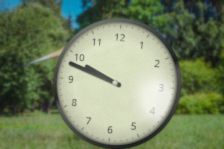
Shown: 9:48
